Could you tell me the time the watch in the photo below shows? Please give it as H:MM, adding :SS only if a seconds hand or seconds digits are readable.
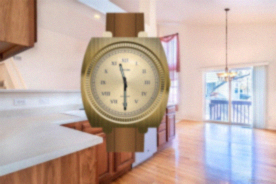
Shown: 11:30
